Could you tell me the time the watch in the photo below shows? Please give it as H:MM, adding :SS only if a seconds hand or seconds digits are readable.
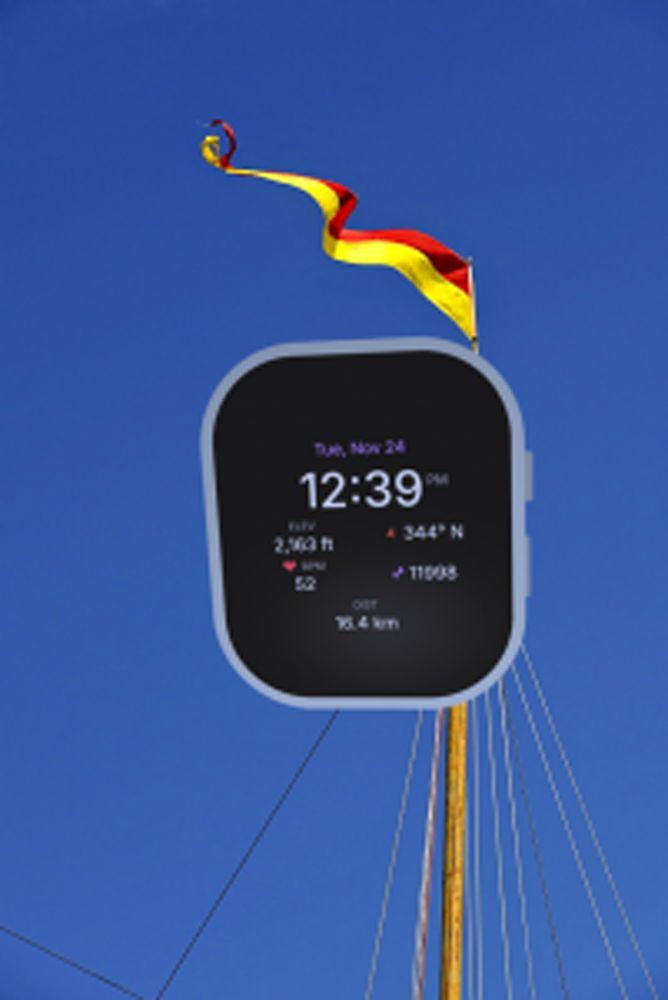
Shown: 12:39
